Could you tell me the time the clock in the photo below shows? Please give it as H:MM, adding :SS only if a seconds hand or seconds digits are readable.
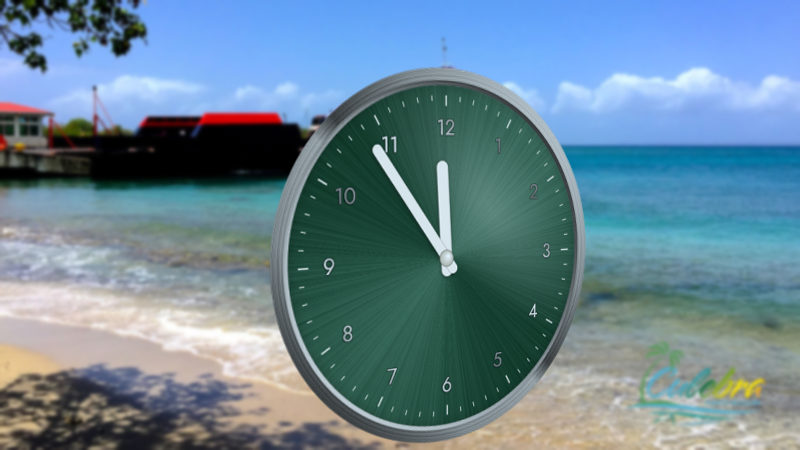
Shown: 11:54
